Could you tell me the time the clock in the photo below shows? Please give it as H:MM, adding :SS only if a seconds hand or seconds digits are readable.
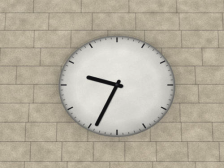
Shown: 9:34
